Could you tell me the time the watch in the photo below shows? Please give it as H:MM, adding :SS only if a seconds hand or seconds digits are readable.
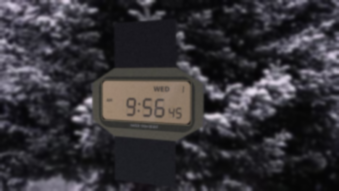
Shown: 9:56
